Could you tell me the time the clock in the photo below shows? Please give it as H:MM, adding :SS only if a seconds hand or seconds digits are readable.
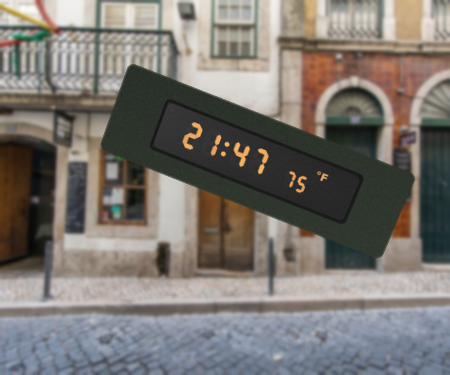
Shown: 21:47
